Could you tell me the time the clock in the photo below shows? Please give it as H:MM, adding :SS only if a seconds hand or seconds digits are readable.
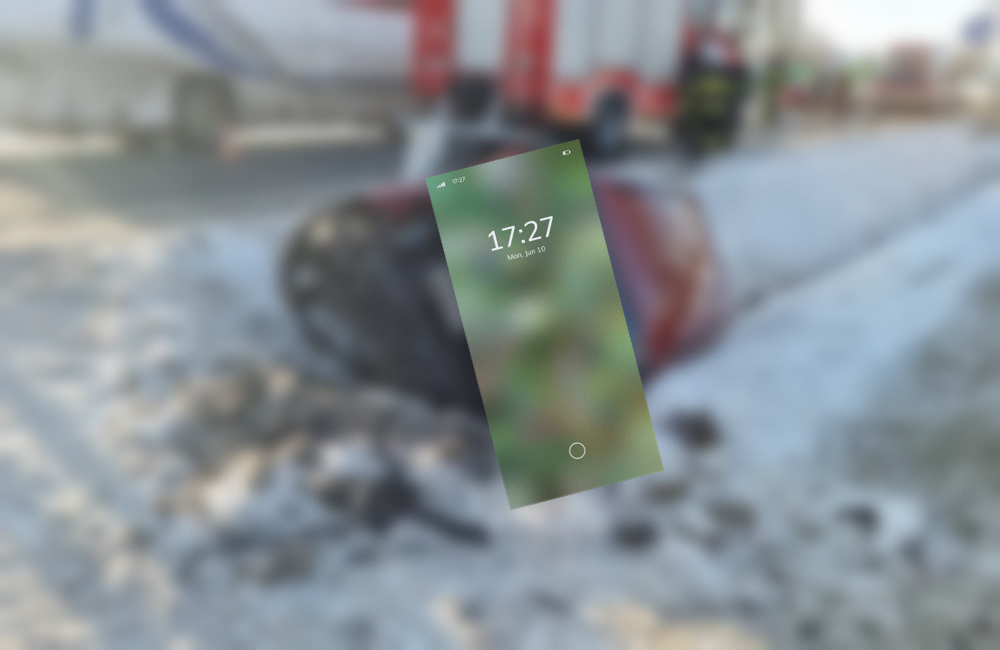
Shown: 17:27
